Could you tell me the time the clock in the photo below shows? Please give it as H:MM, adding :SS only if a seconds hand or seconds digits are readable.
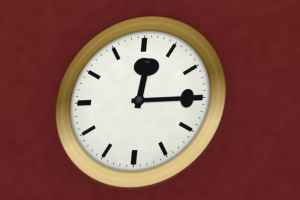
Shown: 12:15
